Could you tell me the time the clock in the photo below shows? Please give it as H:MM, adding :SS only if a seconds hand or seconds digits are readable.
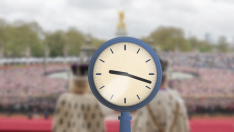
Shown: 9:18
